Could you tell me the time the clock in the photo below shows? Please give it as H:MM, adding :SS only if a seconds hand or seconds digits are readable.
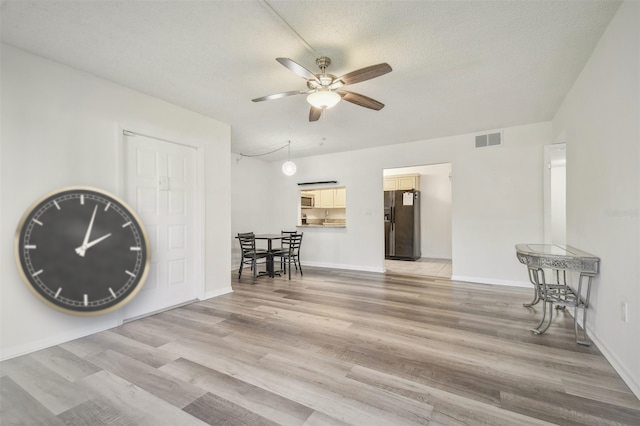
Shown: 2:03
